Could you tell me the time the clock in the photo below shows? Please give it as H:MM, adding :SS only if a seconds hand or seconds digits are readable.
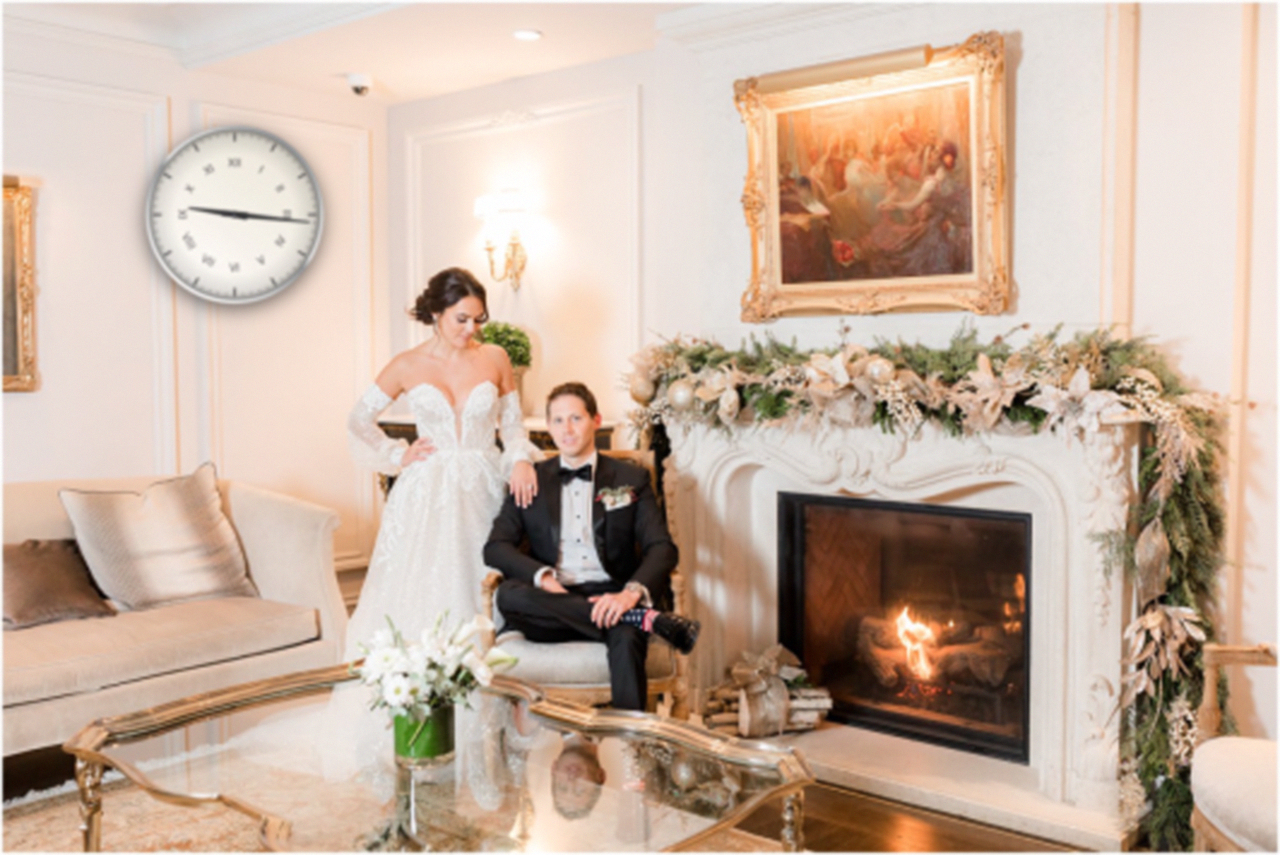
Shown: 9:16
